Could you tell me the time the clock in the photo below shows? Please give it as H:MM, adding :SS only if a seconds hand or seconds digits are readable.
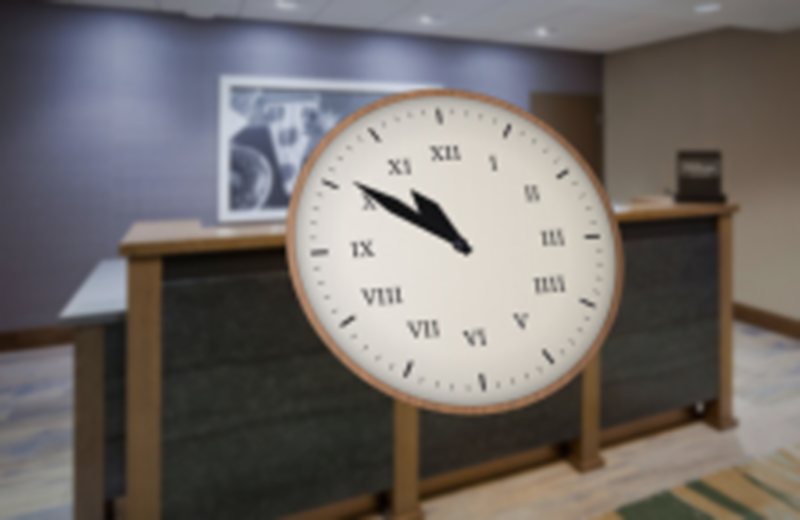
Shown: 10:51
